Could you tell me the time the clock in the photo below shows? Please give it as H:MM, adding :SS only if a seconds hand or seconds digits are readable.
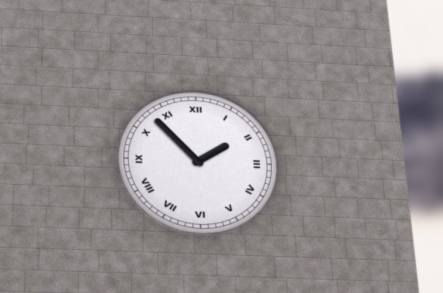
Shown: 1:53
